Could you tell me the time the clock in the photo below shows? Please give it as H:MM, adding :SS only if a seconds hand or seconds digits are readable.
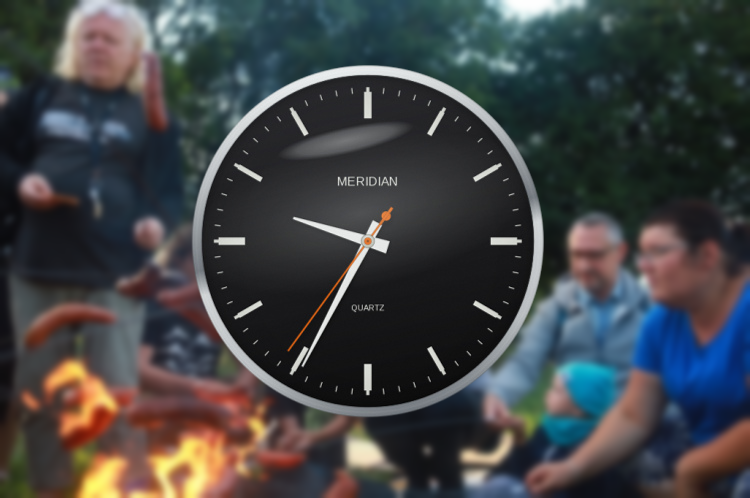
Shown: 9:34:36
